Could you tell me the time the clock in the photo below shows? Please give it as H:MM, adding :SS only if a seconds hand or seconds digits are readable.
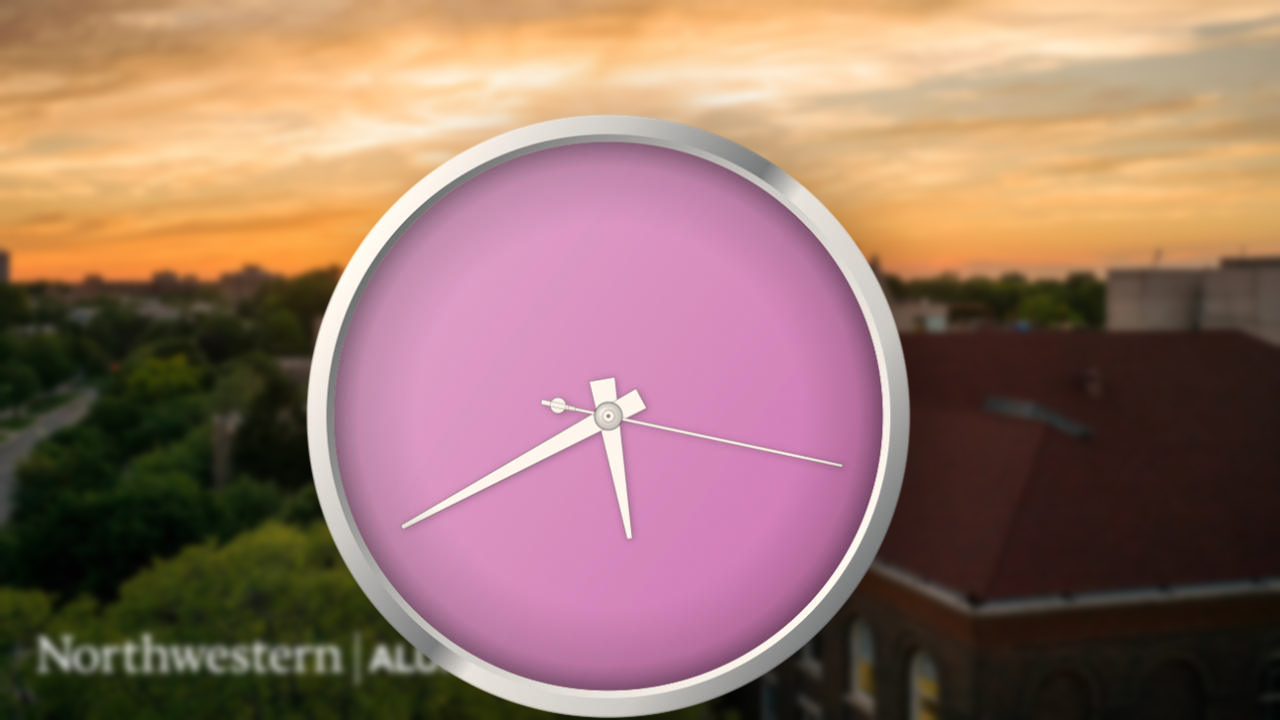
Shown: 5:40:17
